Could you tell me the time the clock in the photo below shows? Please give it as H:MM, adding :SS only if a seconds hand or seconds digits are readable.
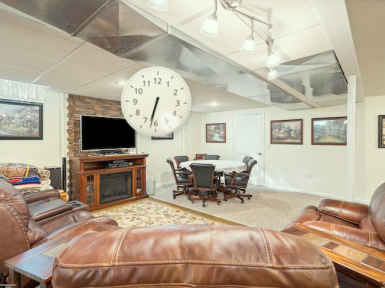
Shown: 6:32
